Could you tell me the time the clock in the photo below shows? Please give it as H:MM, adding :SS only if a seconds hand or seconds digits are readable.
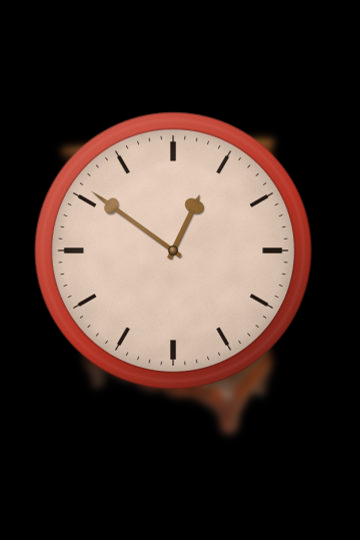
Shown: 12:51
